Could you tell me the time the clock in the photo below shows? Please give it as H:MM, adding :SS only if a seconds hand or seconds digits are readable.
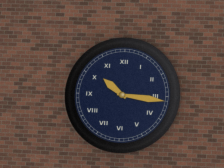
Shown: 10:16
